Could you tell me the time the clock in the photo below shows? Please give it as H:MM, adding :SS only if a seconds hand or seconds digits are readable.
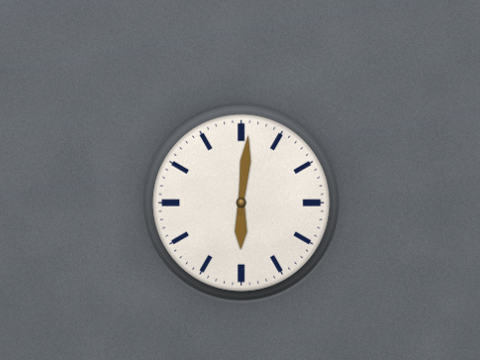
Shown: 6:01
